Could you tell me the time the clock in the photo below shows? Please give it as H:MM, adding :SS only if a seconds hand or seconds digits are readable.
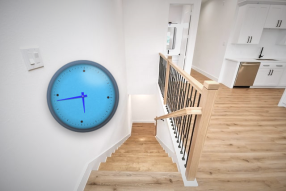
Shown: 5:43
